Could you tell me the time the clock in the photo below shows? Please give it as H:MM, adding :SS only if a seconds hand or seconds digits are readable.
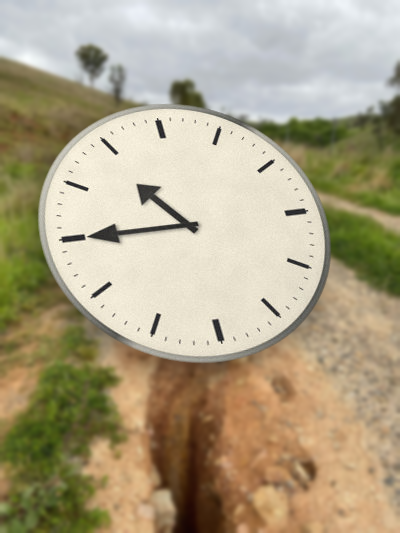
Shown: 10:45
